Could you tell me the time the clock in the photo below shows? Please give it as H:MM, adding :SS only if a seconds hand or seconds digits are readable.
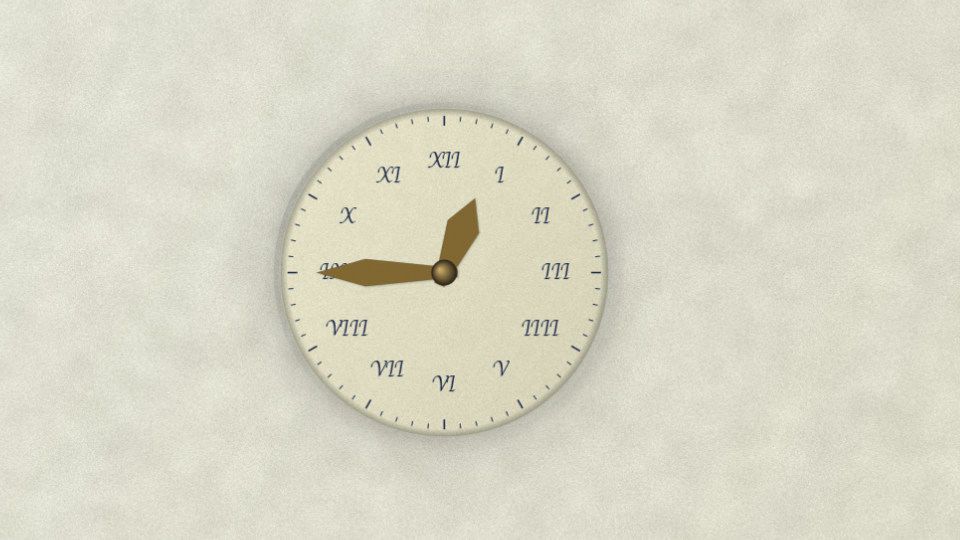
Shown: 12:45
